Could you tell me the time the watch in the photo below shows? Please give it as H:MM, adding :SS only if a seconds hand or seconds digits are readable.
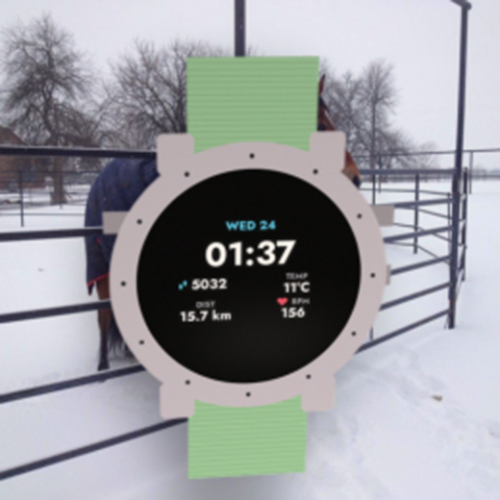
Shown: 1:37
